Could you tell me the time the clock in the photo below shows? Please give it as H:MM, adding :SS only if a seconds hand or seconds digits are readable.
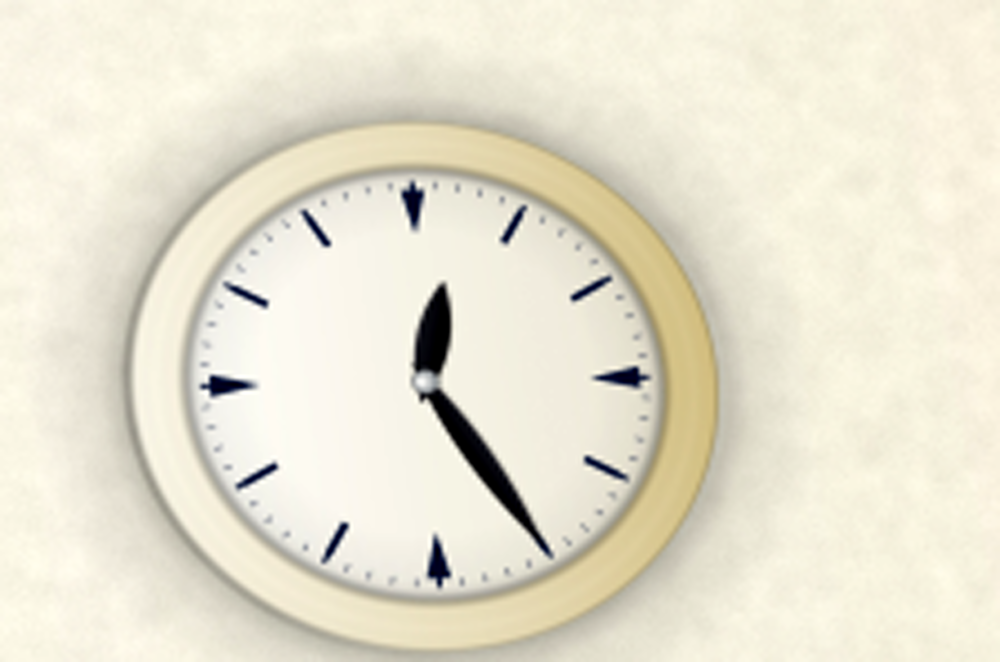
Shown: 12:25
